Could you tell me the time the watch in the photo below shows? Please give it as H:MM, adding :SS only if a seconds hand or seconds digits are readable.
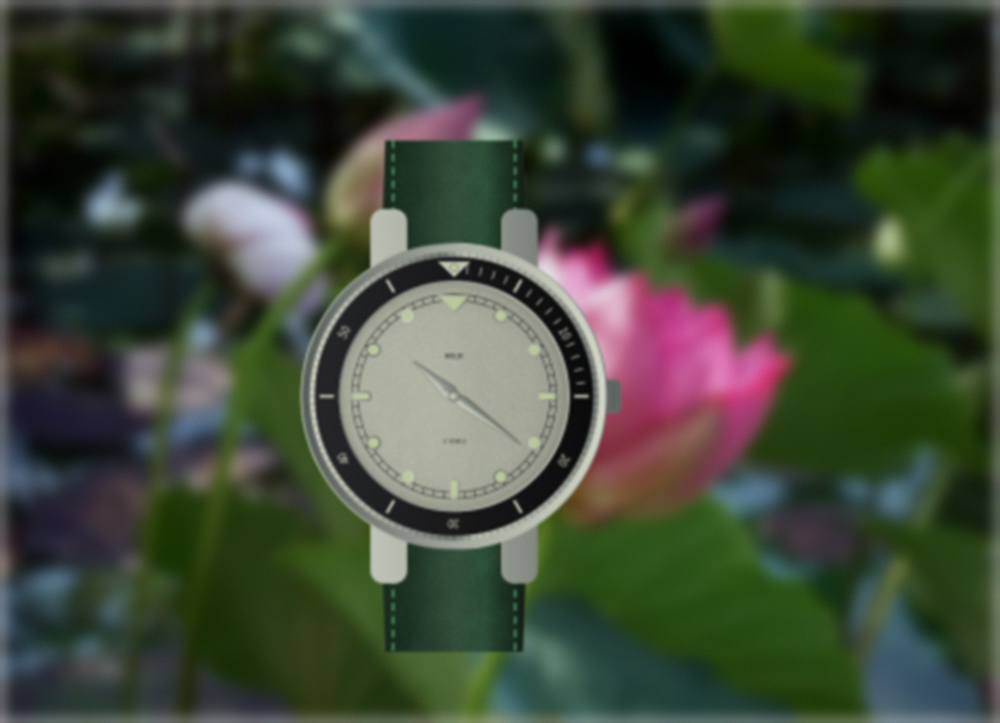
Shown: 10:21
